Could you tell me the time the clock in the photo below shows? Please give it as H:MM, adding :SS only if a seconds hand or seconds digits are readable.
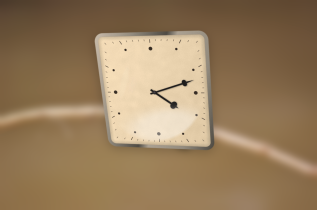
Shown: 4:12
